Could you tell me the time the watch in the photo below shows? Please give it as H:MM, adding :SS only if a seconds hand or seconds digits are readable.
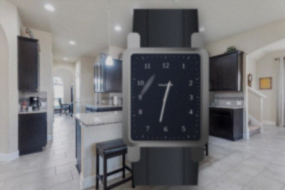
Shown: 12:32
